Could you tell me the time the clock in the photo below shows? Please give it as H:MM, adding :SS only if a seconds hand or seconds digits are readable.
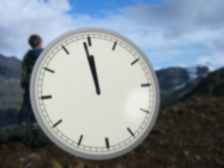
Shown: 11:59
